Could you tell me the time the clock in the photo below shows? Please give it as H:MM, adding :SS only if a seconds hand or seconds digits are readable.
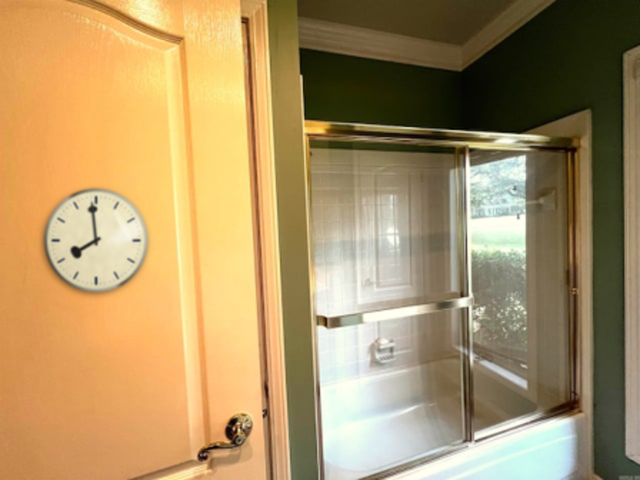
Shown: 7:59
